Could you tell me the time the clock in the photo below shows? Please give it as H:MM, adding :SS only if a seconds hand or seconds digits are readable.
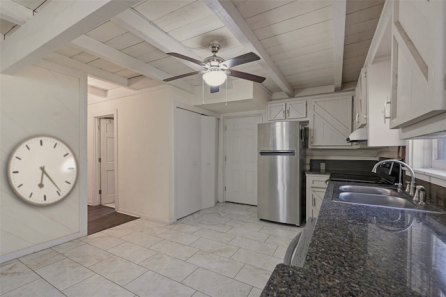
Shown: 6:24
